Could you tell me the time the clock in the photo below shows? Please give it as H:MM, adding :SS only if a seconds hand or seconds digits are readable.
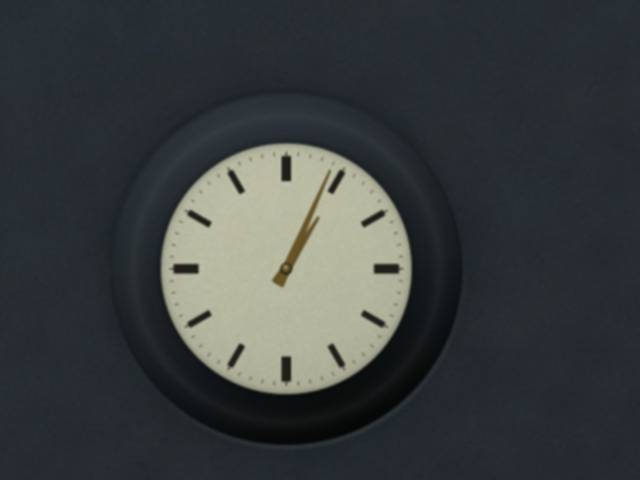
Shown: 1:04
